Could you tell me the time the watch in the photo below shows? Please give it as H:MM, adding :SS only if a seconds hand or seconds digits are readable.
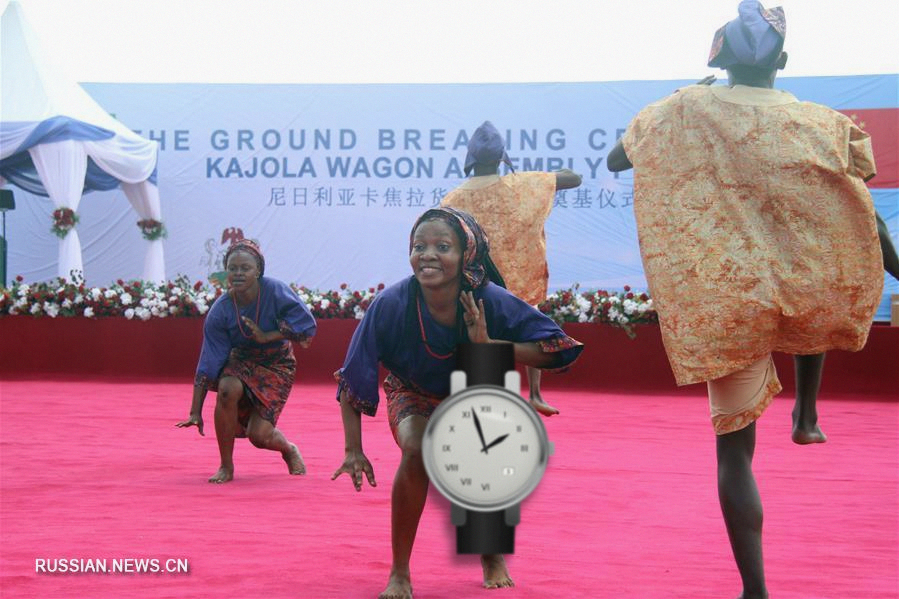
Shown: 1:57
